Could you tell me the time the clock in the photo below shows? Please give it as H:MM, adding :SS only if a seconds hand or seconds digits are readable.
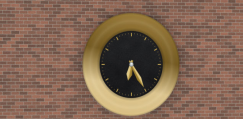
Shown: 6:25
